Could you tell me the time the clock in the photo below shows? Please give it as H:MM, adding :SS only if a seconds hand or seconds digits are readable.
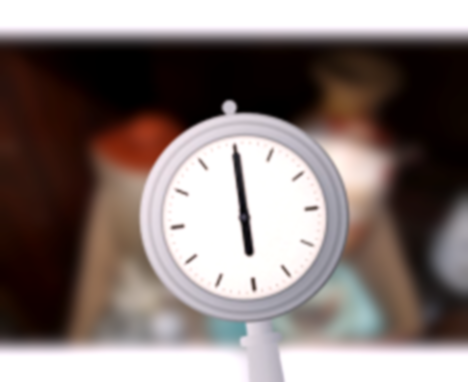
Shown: 6:00
